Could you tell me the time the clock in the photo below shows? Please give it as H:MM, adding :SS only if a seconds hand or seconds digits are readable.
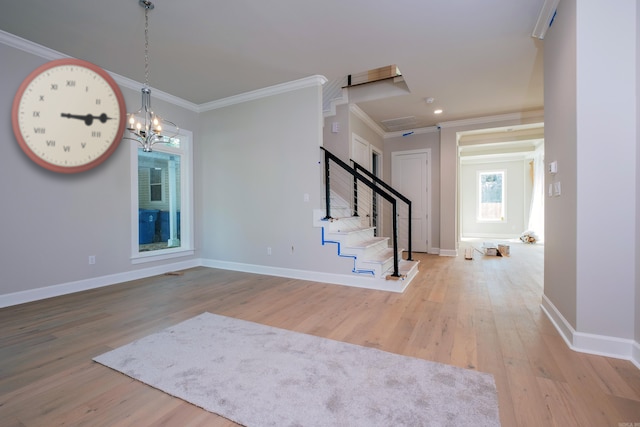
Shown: 3:15
